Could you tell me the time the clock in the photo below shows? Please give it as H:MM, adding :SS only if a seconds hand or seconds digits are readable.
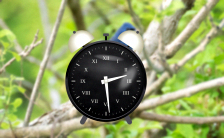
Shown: 2:29
